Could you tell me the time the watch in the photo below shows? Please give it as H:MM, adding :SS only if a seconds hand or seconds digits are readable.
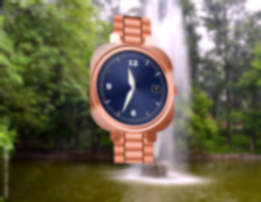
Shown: 11:34
